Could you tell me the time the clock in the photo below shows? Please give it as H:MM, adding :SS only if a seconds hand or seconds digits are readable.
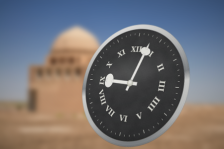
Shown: 9:03
